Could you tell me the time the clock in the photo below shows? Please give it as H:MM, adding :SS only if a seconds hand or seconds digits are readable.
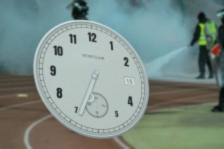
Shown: 6:34
